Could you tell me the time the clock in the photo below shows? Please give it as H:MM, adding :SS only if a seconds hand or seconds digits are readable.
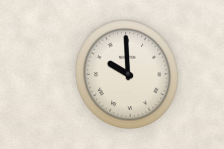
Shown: 10:00
